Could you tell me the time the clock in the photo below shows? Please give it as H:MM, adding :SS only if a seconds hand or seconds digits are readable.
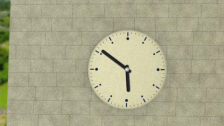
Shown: 5:51
